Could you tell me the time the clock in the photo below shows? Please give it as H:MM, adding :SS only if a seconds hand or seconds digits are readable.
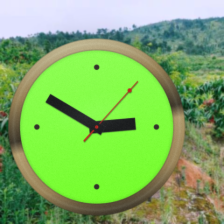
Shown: 2:50:07
